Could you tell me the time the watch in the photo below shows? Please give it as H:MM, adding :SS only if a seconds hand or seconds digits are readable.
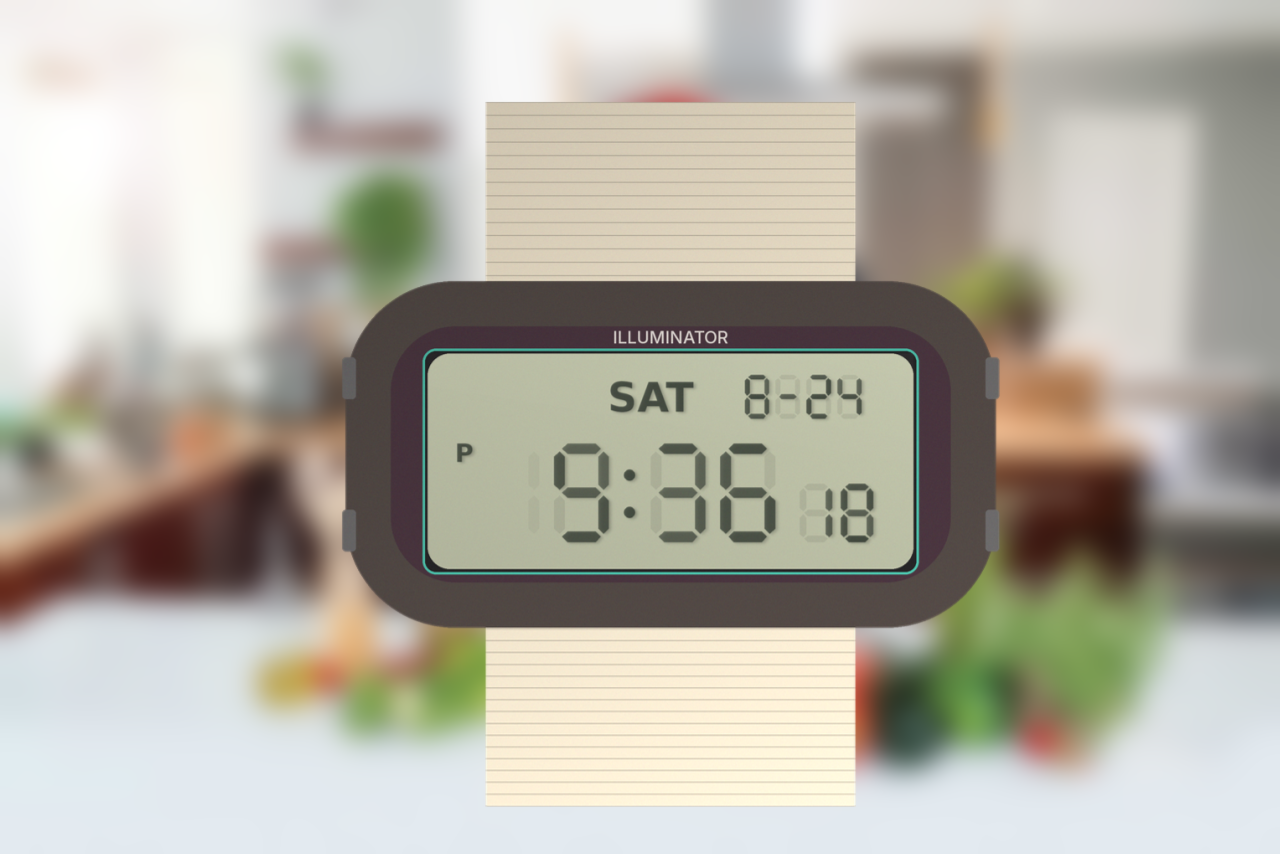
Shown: 9:36:18
